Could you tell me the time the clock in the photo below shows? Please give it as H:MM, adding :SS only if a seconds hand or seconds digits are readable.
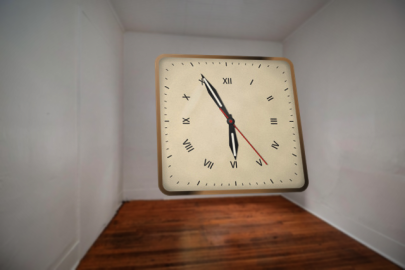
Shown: 5:55:24
